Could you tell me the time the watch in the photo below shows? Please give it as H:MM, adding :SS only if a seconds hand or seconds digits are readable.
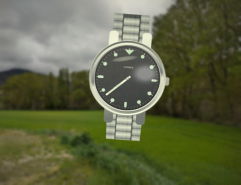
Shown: 7:38
